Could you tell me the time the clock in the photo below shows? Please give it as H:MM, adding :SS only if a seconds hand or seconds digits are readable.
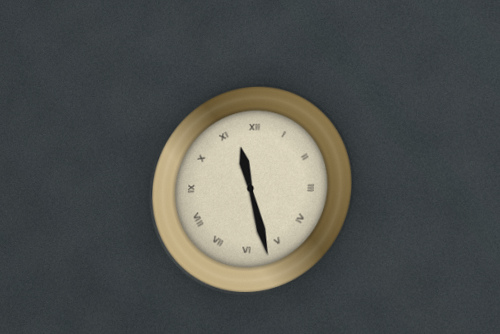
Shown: 11:27
